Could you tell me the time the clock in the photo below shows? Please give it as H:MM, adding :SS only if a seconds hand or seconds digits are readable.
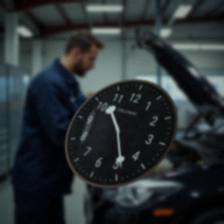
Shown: 10:24
